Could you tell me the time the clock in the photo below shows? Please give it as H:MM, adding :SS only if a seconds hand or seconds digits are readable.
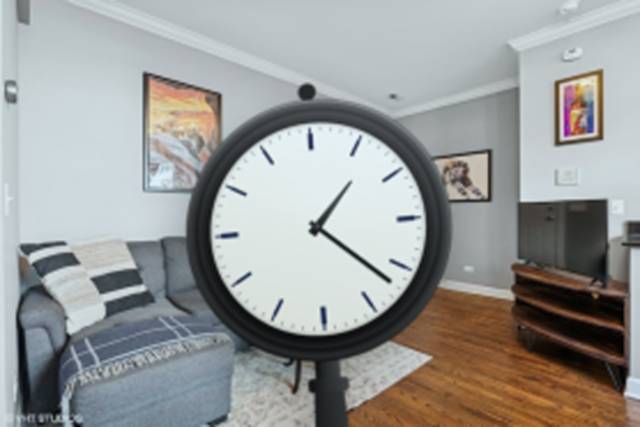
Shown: 1:22
